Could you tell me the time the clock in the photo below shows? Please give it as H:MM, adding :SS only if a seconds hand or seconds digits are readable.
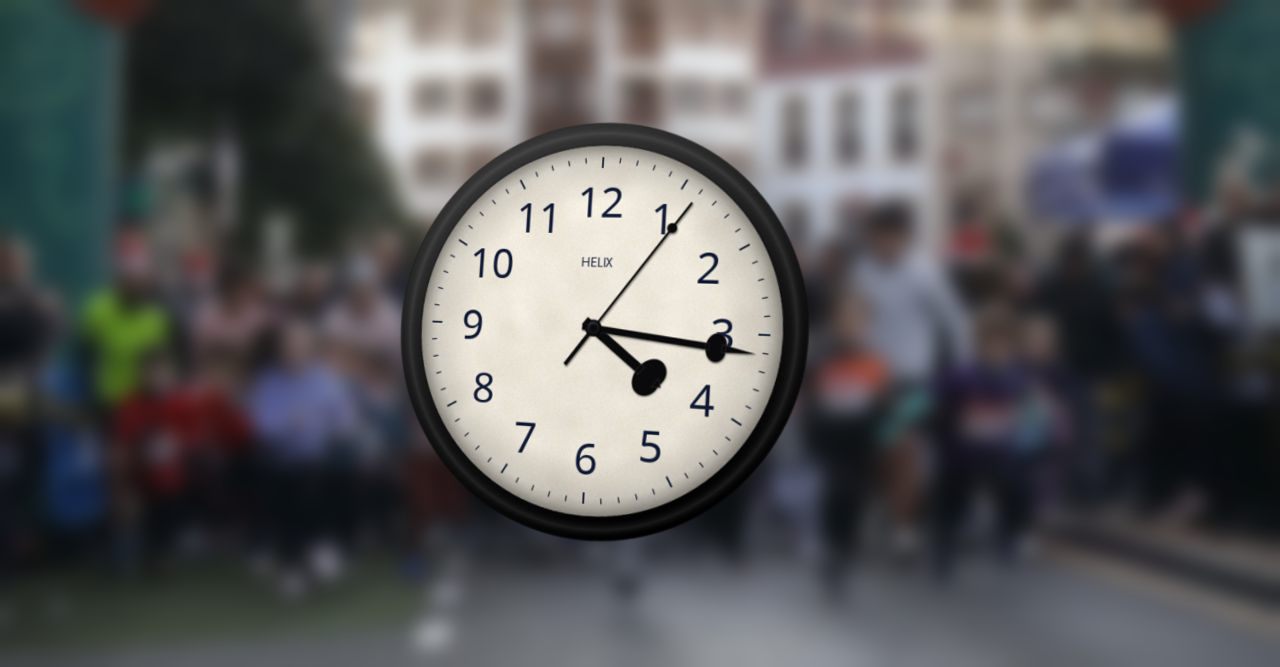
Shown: 4:16:06
